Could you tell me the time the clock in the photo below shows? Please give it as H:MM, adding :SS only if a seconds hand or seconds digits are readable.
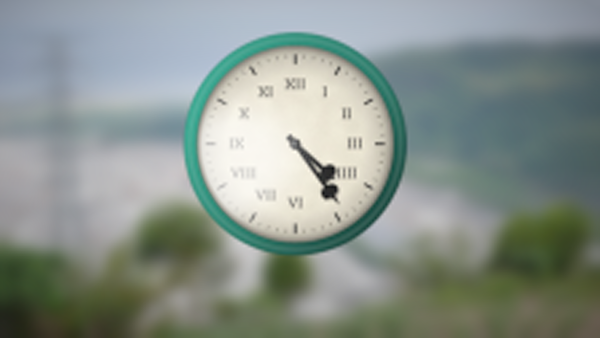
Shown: 4:24
